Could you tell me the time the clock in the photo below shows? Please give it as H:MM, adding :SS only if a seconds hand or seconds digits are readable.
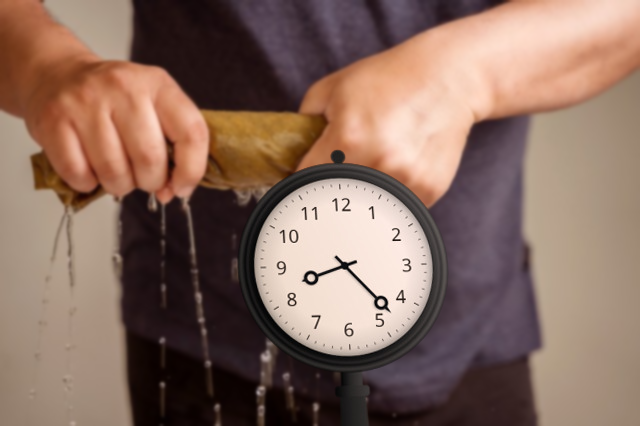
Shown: 8:23
